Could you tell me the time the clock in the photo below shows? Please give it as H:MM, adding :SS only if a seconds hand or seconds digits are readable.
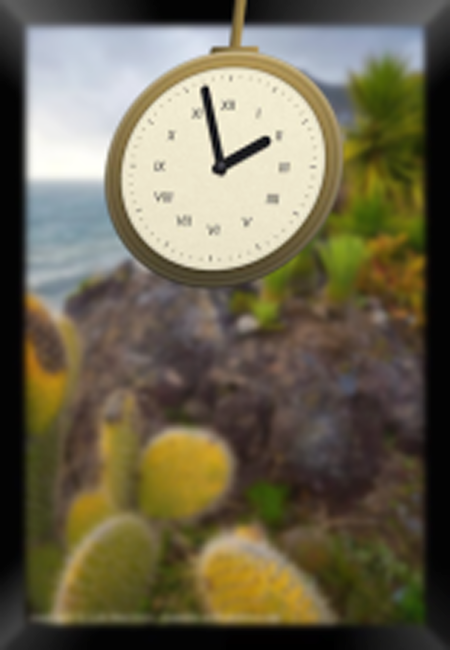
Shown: 1:57
